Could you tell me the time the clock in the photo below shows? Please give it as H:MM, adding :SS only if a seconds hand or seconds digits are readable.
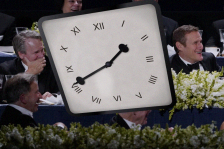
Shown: 1:41
